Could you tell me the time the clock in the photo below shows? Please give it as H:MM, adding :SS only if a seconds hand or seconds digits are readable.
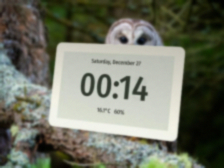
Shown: 0:14
